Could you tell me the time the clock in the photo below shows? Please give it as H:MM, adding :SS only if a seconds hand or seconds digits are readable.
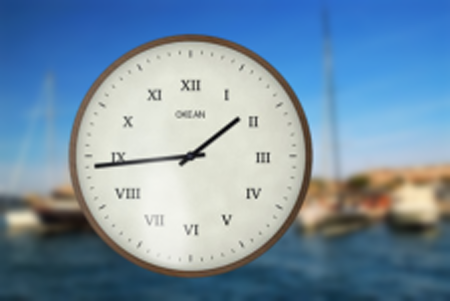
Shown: 1:44
